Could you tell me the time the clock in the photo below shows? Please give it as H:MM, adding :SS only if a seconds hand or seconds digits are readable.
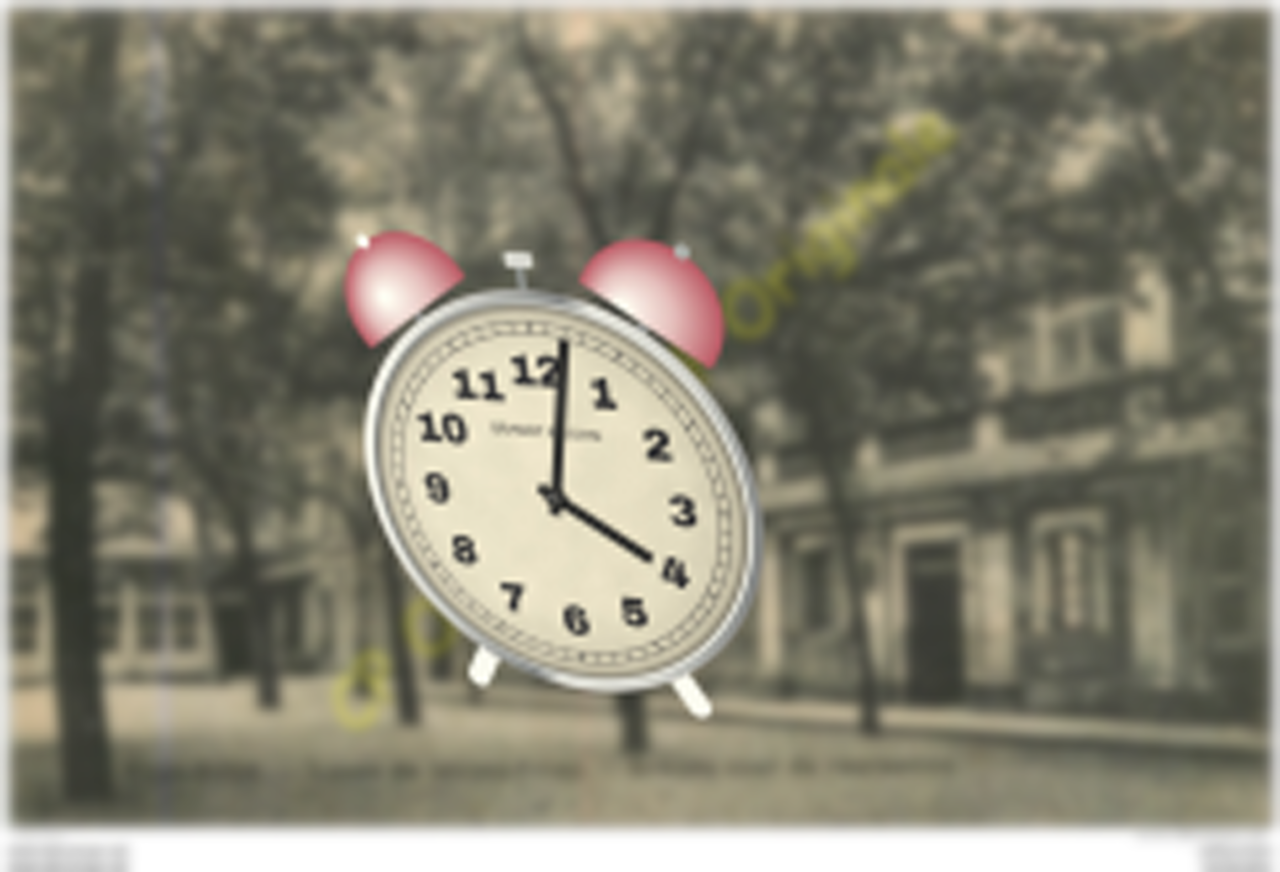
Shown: 4:02
